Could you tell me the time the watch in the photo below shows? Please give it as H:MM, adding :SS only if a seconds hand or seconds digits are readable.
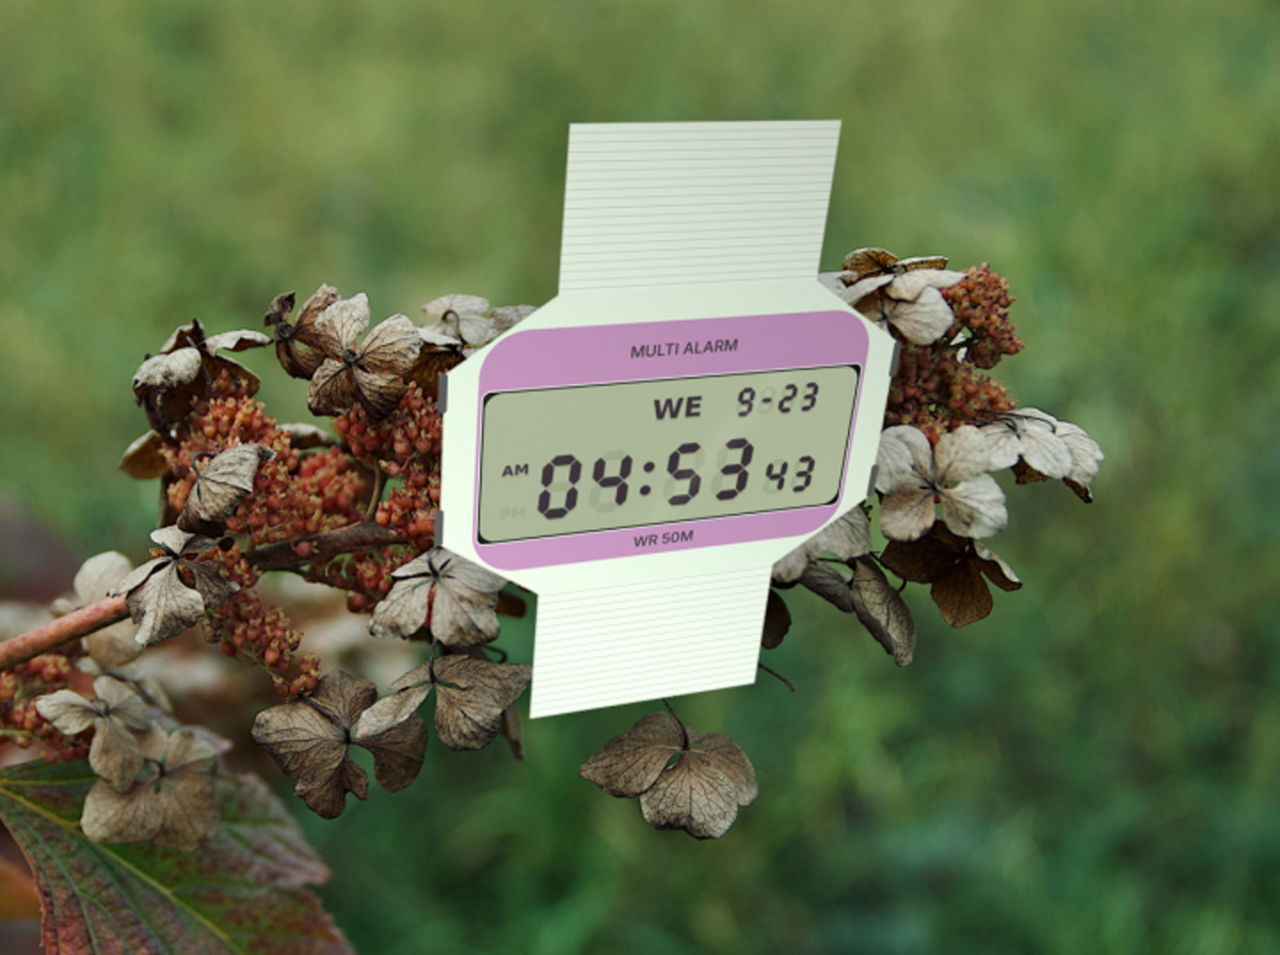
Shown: 4:53:43
